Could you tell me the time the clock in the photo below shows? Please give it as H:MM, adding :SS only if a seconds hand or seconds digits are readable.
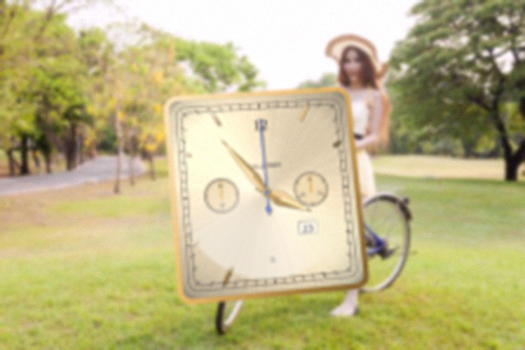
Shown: 3:54
